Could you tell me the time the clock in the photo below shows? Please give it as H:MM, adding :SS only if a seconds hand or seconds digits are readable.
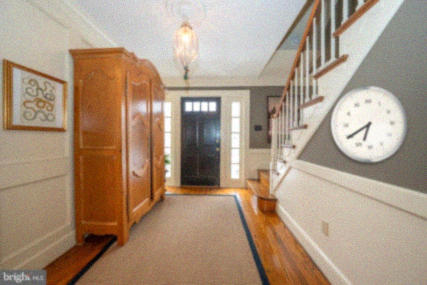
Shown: 6:40
